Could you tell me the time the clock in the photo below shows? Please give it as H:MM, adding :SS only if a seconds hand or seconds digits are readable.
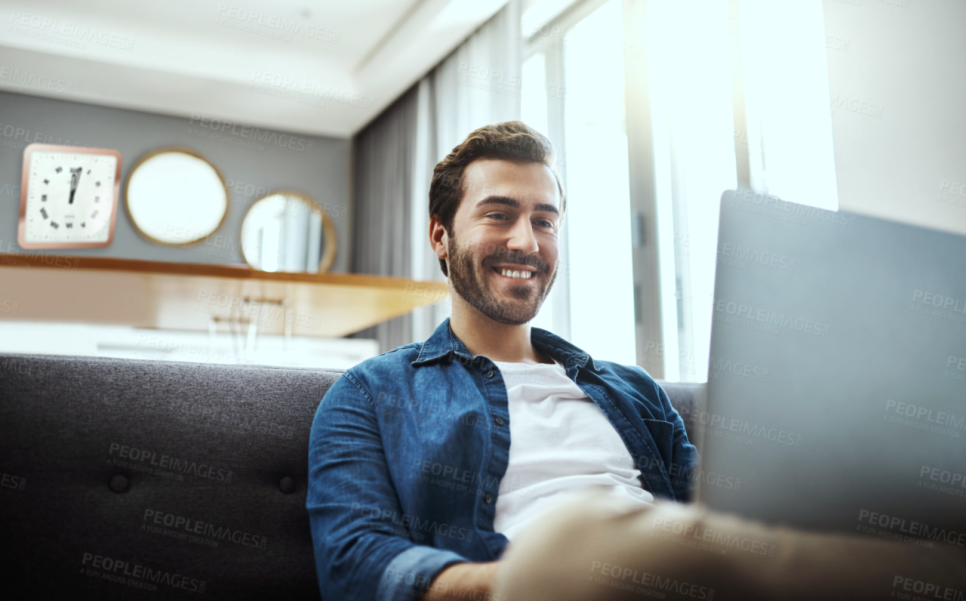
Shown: 12:02
